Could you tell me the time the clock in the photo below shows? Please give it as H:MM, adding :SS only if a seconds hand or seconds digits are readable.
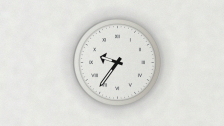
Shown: 9:36
